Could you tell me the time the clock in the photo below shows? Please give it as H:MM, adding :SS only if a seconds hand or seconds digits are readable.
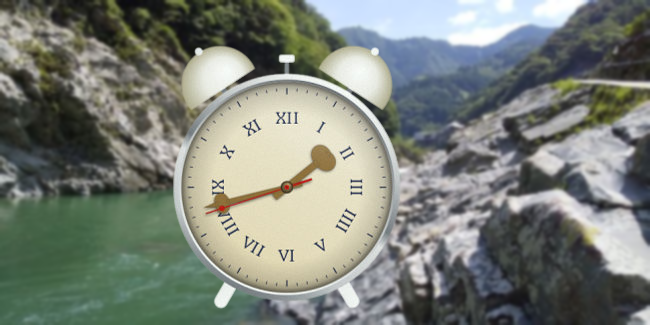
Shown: 1:42:42
